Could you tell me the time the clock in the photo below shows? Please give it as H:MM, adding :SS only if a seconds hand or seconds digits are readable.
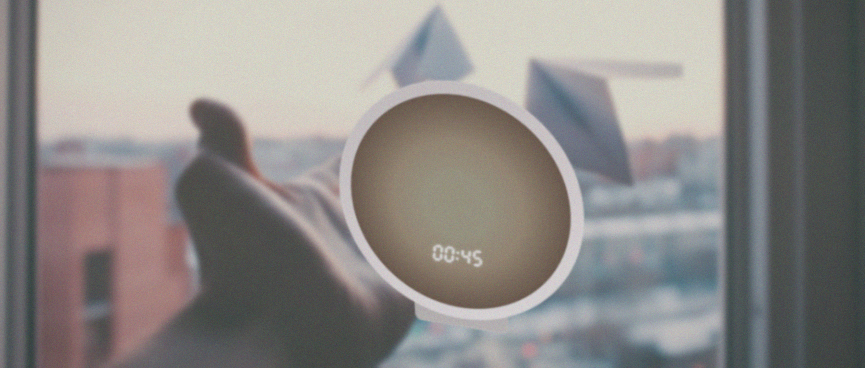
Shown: 0:45
